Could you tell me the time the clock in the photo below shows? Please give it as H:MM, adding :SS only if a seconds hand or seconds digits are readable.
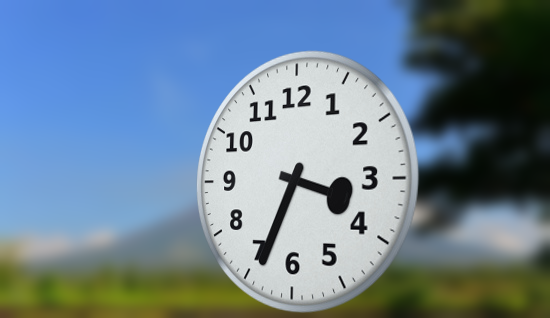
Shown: 3:34
